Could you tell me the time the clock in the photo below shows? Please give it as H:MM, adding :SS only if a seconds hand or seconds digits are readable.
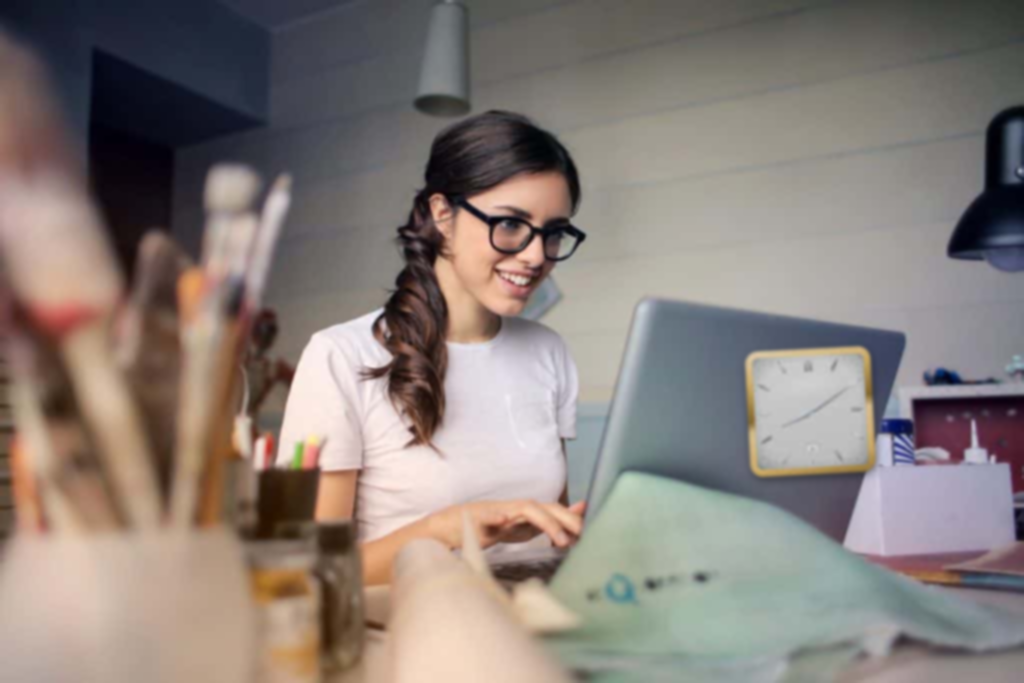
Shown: 8:10
